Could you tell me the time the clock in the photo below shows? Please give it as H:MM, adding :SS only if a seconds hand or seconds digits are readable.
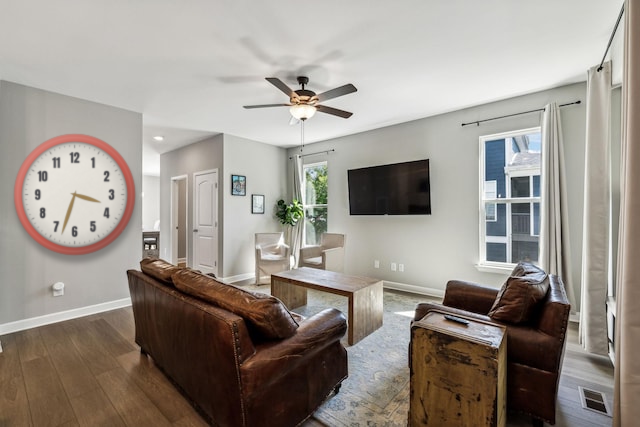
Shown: 3:33
